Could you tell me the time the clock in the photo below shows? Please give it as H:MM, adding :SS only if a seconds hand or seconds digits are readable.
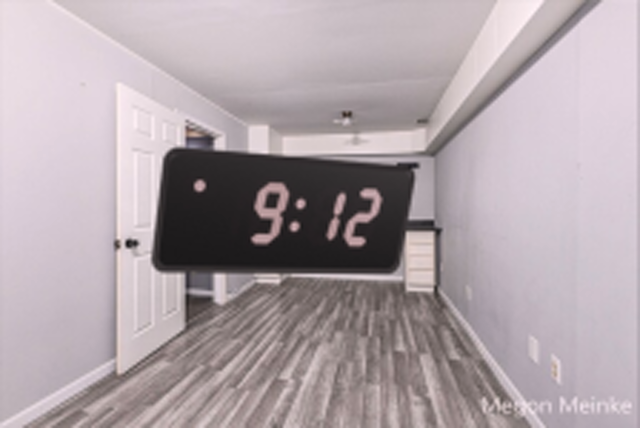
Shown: 9:12
